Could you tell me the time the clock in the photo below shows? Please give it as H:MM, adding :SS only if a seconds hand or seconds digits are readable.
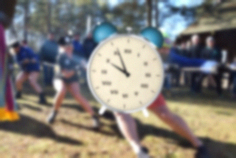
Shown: 9:56
